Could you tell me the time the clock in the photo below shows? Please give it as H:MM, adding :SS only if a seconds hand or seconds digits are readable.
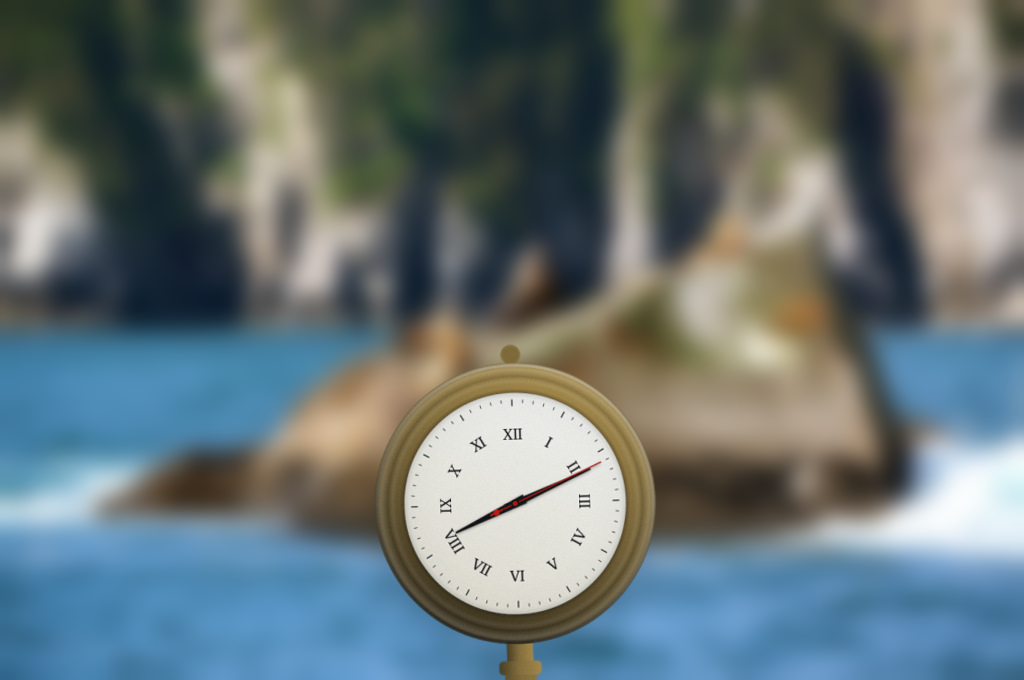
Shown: 8:11:11
